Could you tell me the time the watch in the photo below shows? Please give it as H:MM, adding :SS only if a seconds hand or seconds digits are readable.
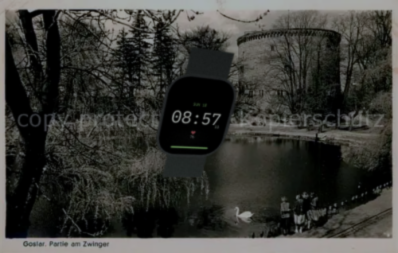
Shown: 8:57
